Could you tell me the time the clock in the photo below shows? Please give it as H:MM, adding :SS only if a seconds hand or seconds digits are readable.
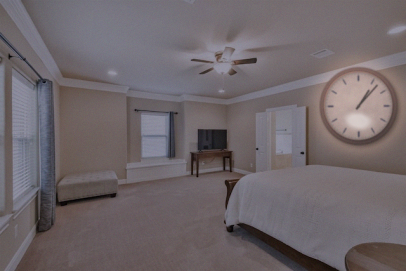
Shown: 1:07
